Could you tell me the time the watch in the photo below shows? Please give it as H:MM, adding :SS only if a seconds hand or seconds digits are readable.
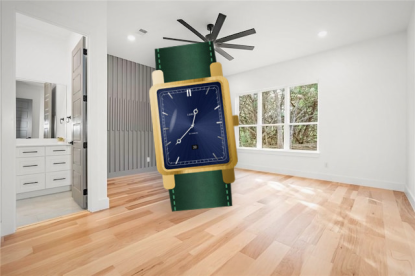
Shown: 12:38
